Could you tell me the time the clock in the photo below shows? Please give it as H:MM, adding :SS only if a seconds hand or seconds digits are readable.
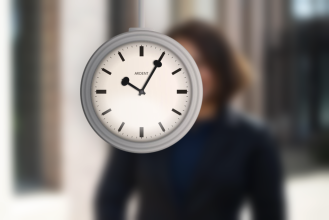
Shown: 10:05
